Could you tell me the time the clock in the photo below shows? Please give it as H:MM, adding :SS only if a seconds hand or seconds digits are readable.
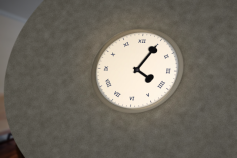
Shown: 4:05
